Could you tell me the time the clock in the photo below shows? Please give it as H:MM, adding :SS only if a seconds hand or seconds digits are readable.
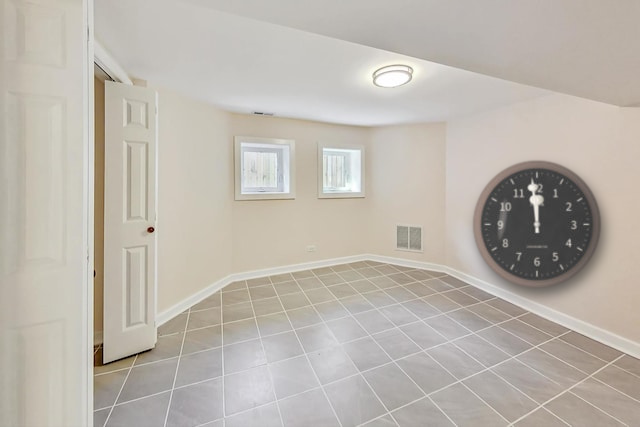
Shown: 11:59
